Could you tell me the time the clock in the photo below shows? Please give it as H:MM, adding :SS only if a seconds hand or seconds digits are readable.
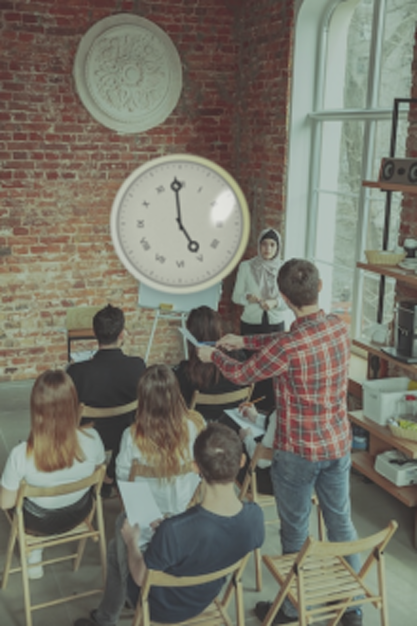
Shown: 4:59
